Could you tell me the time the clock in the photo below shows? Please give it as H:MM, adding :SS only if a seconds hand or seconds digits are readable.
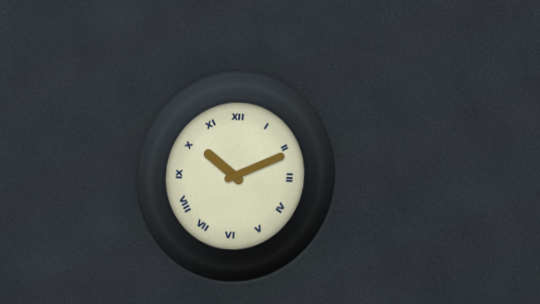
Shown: 10:11
